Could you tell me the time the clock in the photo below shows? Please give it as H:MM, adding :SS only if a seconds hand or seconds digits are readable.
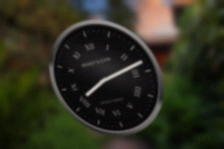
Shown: 8:13
